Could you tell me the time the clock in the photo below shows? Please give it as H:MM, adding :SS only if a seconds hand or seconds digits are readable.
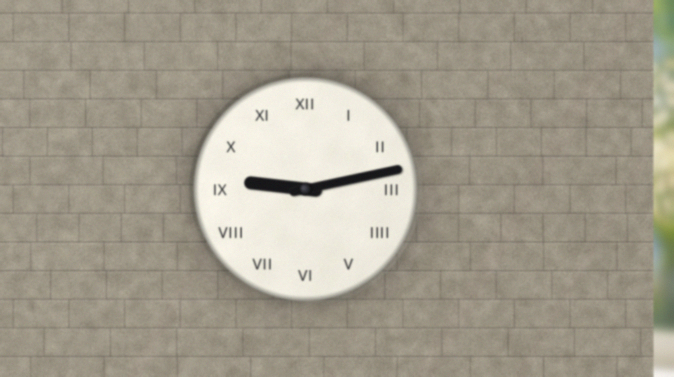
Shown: 9:13
